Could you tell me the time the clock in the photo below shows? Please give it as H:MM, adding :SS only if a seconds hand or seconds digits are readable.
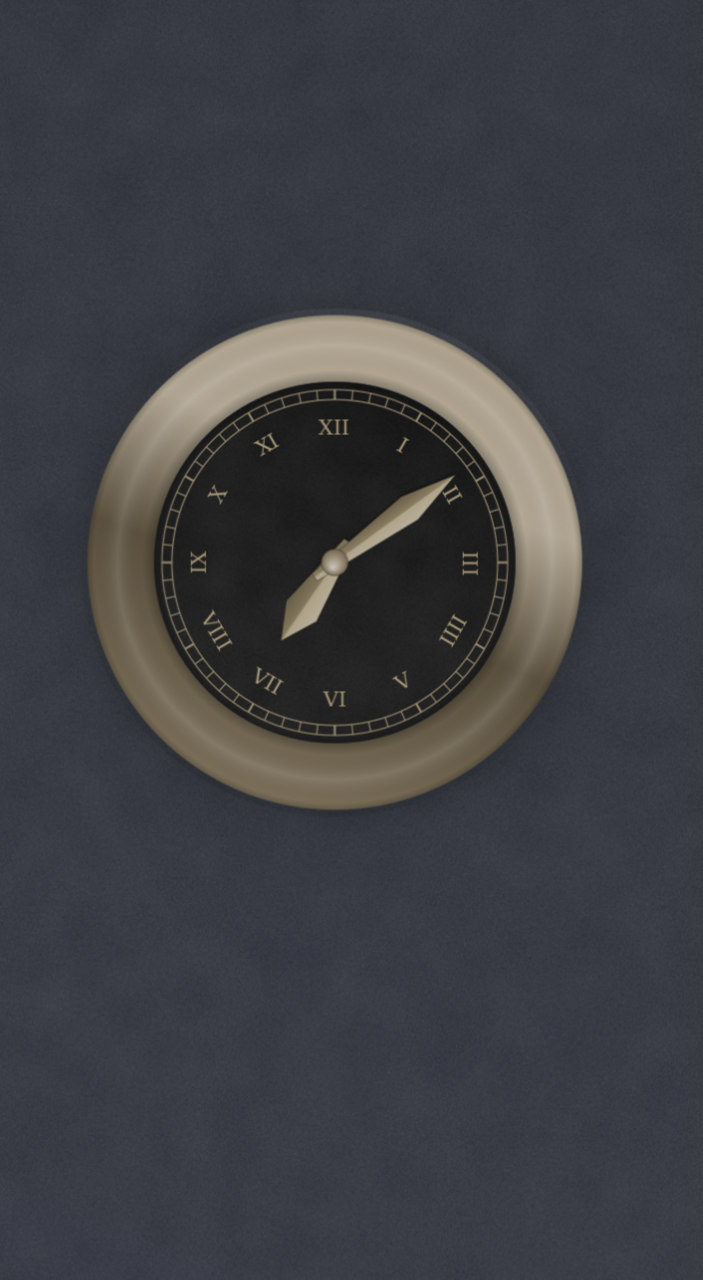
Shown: 7:09
